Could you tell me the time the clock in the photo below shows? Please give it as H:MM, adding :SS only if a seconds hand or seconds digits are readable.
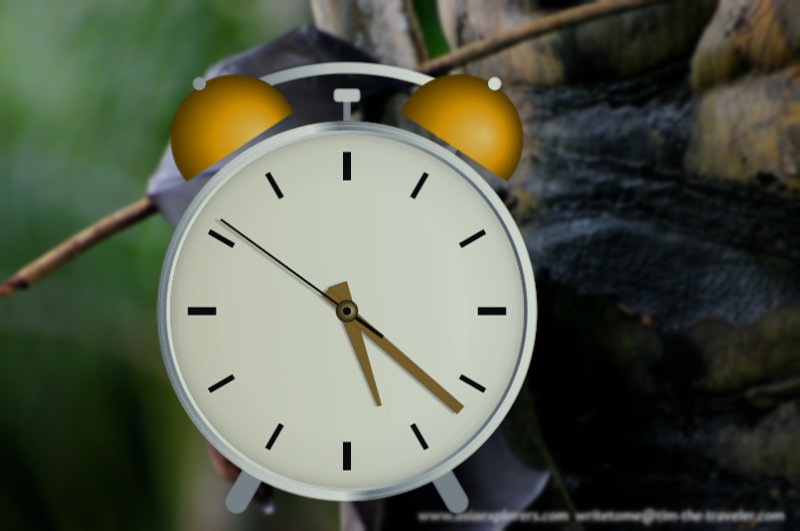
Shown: 5:21:51
